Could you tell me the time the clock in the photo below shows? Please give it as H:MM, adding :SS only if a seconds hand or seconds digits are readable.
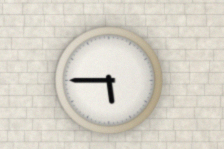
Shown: 5:45
